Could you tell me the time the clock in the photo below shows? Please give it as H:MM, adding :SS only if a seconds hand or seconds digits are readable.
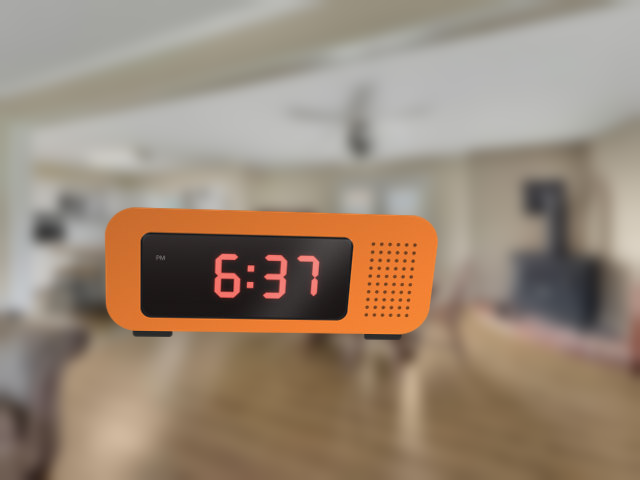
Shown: 6:37
